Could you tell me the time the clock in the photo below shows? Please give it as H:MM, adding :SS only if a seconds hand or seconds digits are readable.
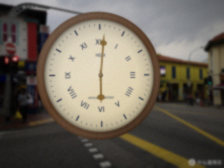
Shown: 6:01
